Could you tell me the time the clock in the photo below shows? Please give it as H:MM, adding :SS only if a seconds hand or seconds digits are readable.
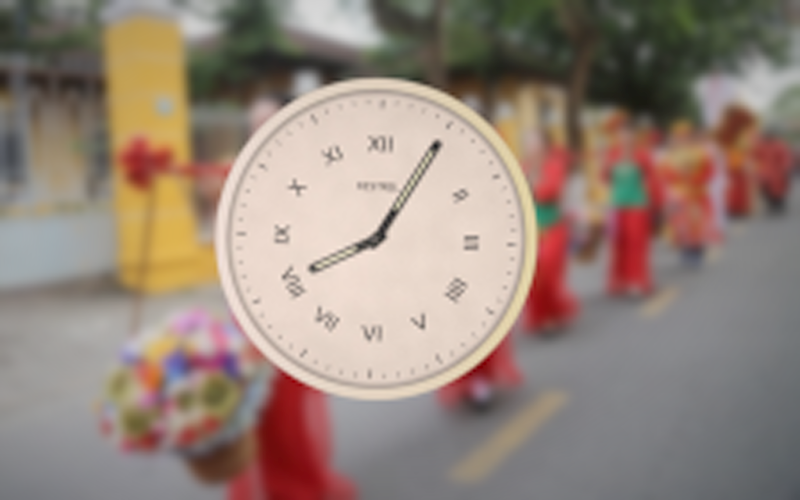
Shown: 8:05
